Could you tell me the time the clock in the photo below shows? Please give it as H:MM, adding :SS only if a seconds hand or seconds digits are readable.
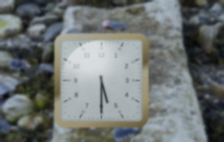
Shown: 5:30
